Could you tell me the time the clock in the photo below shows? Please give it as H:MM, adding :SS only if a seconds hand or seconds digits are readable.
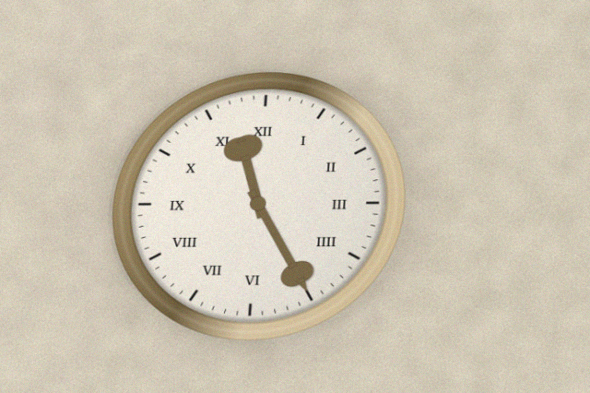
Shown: 11:25
